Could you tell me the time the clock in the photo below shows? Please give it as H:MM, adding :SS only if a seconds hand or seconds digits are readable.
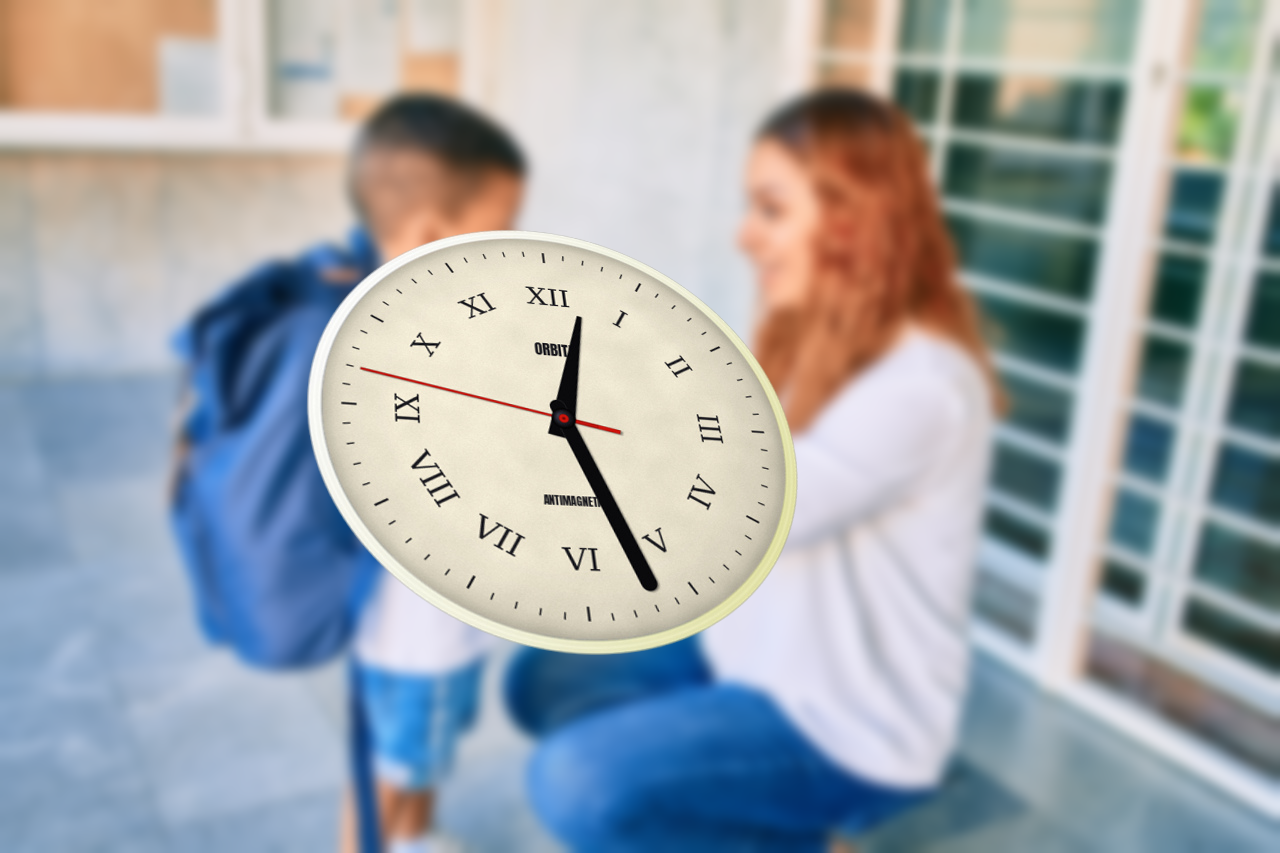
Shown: 12:26:47
